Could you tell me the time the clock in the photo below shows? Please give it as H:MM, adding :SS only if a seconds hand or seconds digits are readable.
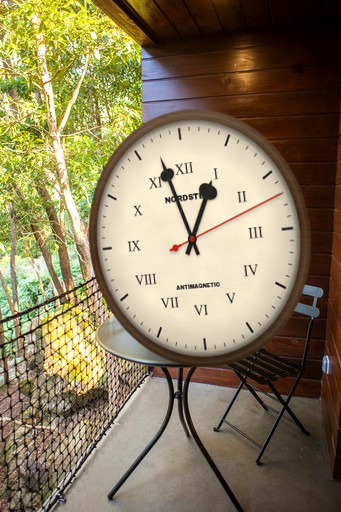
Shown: 12:57:12
